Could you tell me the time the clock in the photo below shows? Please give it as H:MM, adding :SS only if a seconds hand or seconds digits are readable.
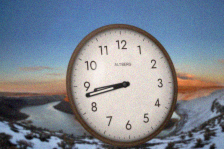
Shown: 8:43
